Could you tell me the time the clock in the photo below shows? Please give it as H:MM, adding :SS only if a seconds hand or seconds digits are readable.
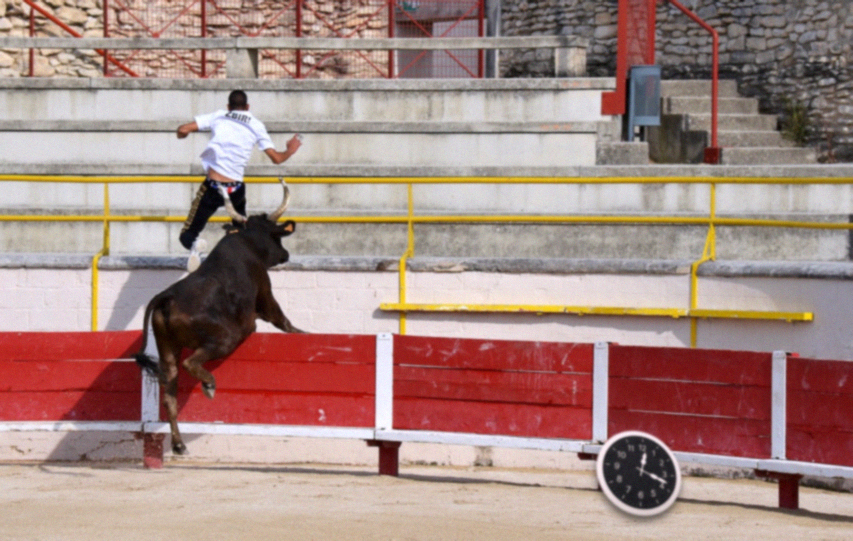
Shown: 12:18
